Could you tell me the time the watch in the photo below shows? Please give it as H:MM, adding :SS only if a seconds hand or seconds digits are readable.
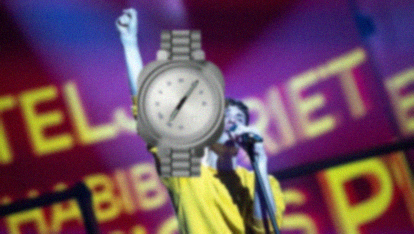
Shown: 7:06
